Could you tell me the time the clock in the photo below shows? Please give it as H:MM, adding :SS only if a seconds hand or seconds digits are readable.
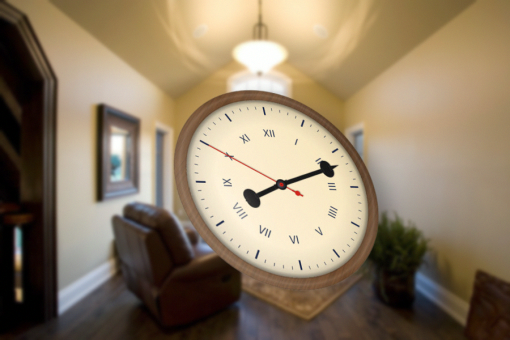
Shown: 8:11:50
